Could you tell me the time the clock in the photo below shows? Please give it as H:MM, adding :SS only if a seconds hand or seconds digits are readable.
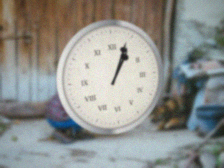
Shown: 1:04
